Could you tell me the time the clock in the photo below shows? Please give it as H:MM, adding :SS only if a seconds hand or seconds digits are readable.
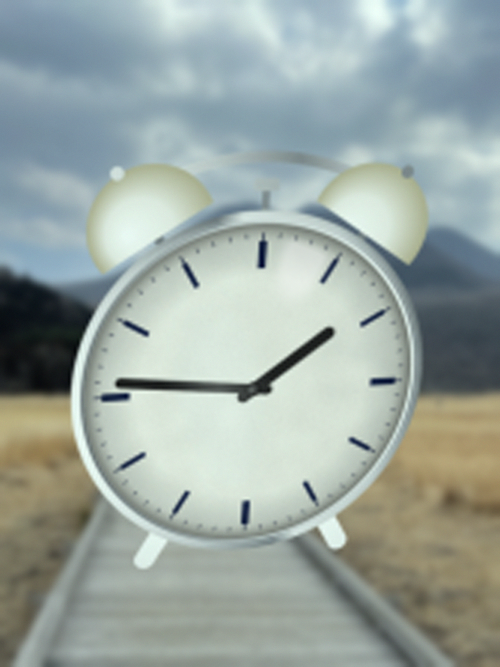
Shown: 1:46
